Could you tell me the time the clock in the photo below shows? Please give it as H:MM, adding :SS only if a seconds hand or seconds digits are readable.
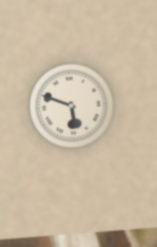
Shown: 5:49
